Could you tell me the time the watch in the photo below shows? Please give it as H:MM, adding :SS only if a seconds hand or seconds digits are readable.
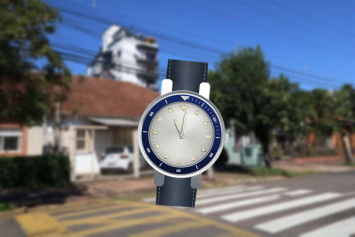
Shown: 11:01
